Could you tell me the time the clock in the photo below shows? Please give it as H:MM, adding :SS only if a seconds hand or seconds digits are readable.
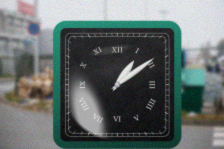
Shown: 1:09
